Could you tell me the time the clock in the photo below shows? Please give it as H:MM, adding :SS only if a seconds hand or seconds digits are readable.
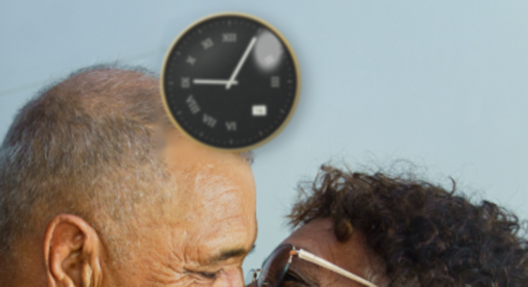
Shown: 9:05
